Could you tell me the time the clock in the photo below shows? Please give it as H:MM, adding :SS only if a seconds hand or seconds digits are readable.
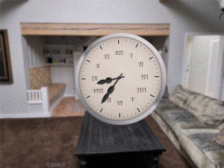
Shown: 8:36
